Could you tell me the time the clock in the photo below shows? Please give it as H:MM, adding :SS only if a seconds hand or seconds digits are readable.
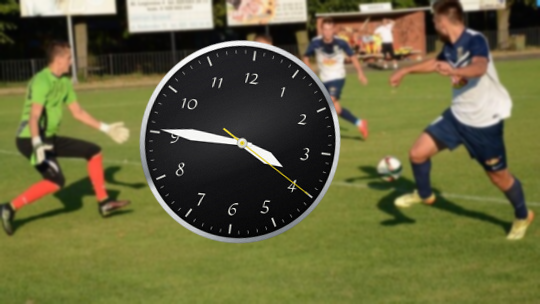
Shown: 3:45:20
